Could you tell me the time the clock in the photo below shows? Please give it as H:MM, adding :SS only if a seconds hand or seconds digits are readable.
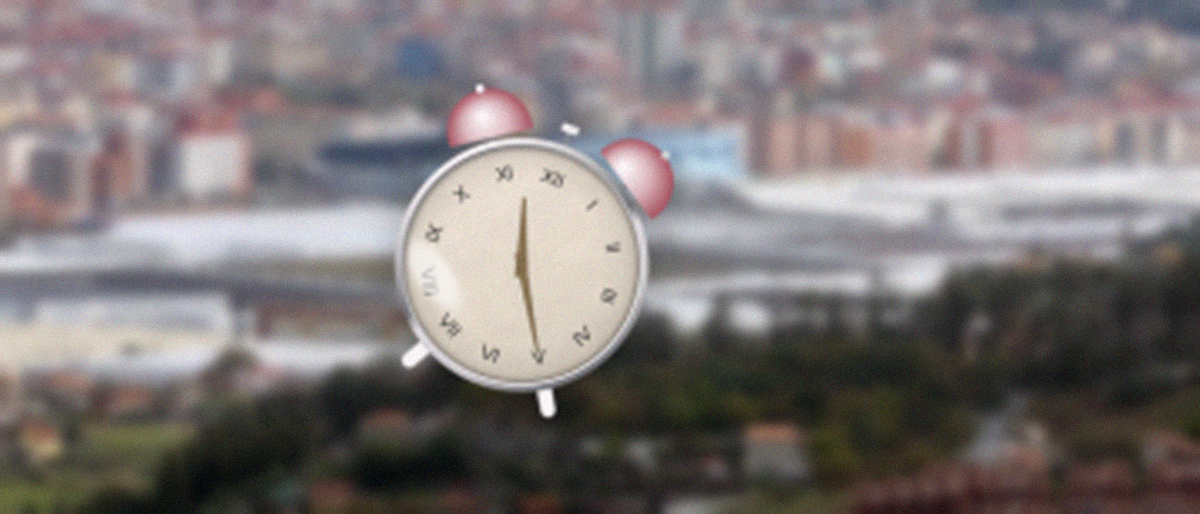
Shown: 11:25
